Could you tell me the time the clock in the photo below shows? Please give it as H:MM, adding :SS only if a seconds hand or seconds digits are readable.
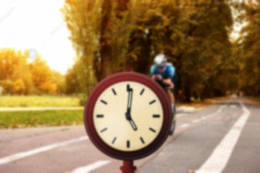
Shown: 5:01
